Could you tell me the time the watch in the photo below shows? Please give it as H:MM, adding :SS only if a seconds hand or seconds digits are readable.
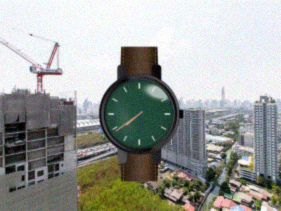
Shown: 7:39
